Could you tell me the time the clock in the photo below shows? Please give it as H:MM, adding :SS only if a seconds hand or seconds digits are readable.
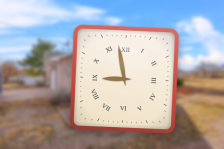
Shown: 8:58
